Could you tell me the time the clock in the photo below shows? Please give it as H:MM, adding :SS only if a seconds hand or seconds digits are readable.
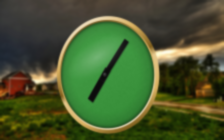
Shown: 7:06
